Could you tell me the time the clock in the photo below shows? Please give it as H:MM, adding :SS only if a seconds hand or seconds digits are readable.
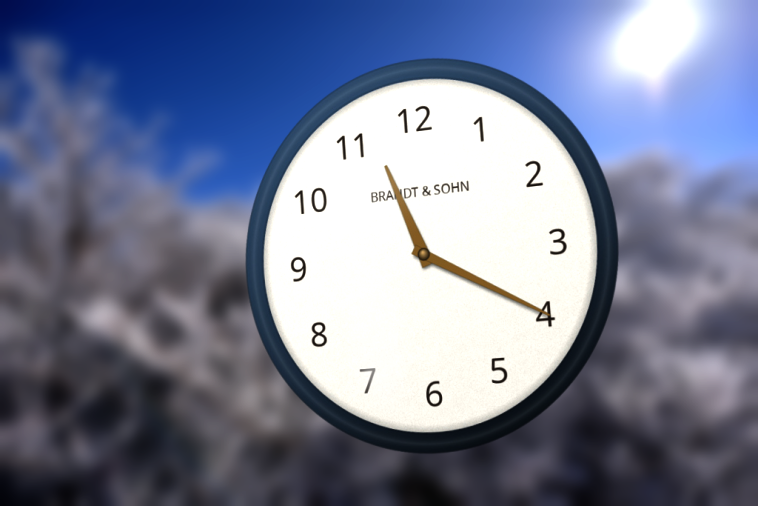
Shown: 11:20
